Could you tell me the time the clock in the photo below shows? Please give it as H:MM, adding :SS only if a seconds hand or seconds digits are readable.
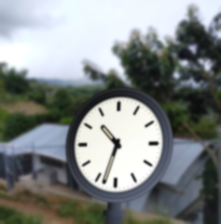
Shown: 10:33
